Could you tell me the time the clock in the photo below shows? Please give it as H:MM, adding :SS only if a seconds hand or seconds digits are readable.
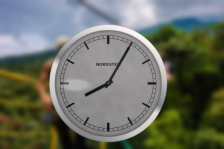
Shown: 8:05
